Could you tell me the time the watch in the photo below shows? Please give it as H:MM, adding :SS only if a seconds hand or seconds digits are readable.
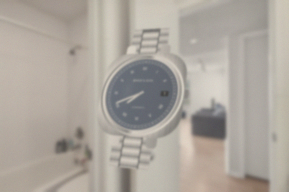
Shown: 7:41
